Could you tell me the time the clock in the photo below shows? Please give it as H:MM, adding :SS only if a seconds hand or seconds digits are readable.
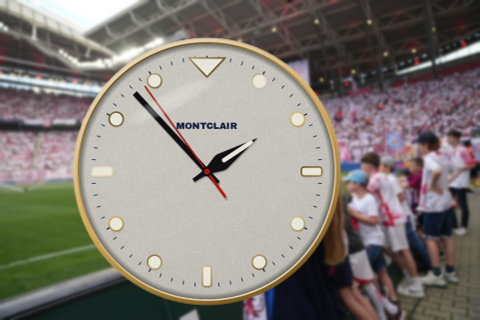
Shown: 1:52:54
